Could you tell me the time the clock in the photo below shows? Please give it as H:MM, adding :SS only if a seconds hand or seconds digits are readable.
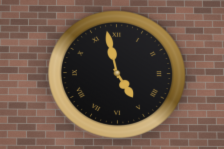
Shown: 4:58
